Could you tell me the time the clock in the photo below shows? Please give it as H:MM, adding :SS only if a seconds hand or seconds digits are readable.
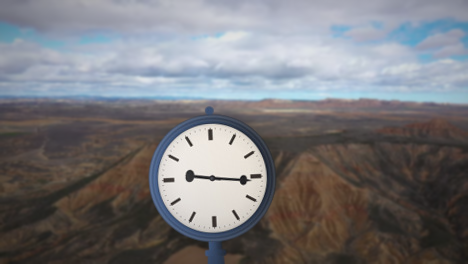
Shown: 9:16
